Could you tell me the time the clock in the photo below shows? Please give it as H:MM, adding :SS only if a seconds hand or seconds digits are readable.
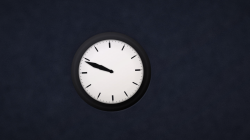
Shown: 9:49
